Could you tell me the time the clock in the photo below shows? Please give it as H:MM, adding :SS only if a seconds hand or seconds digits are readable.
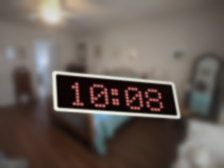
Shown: 10:08
